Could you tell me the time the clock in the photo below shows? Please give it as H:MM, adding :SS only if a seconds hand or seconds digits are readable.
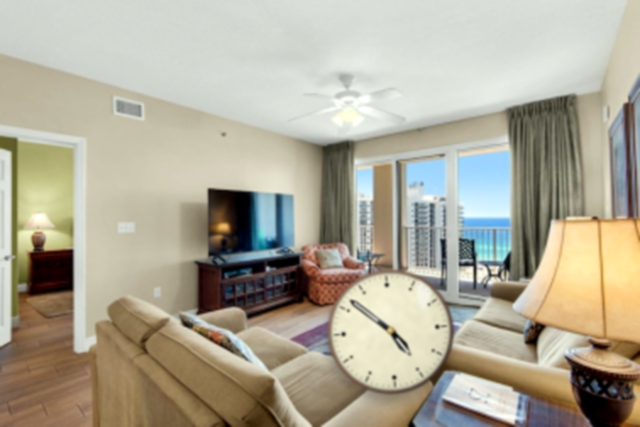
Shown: 4:52
